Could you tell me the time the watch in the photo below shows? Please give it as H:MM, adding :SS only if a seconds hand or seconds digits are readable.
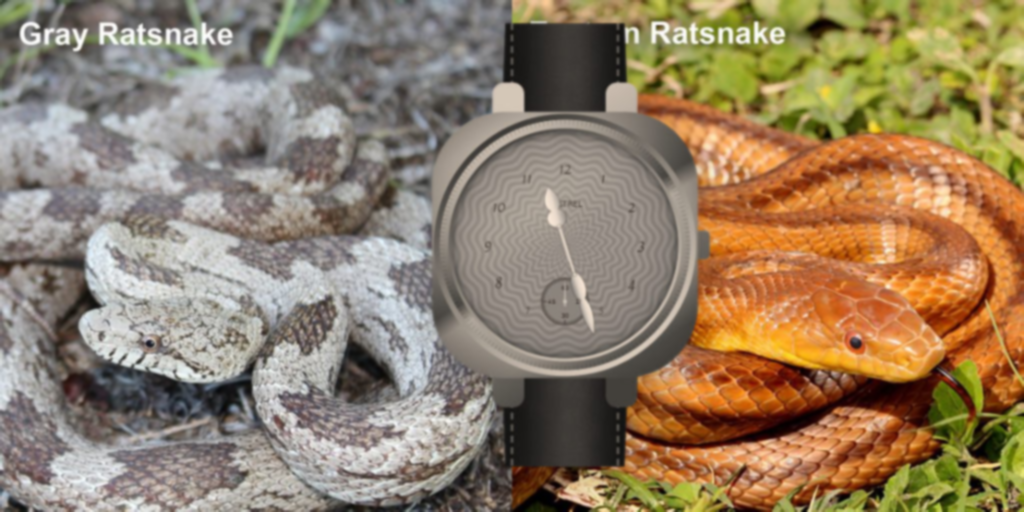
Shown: 11:27
